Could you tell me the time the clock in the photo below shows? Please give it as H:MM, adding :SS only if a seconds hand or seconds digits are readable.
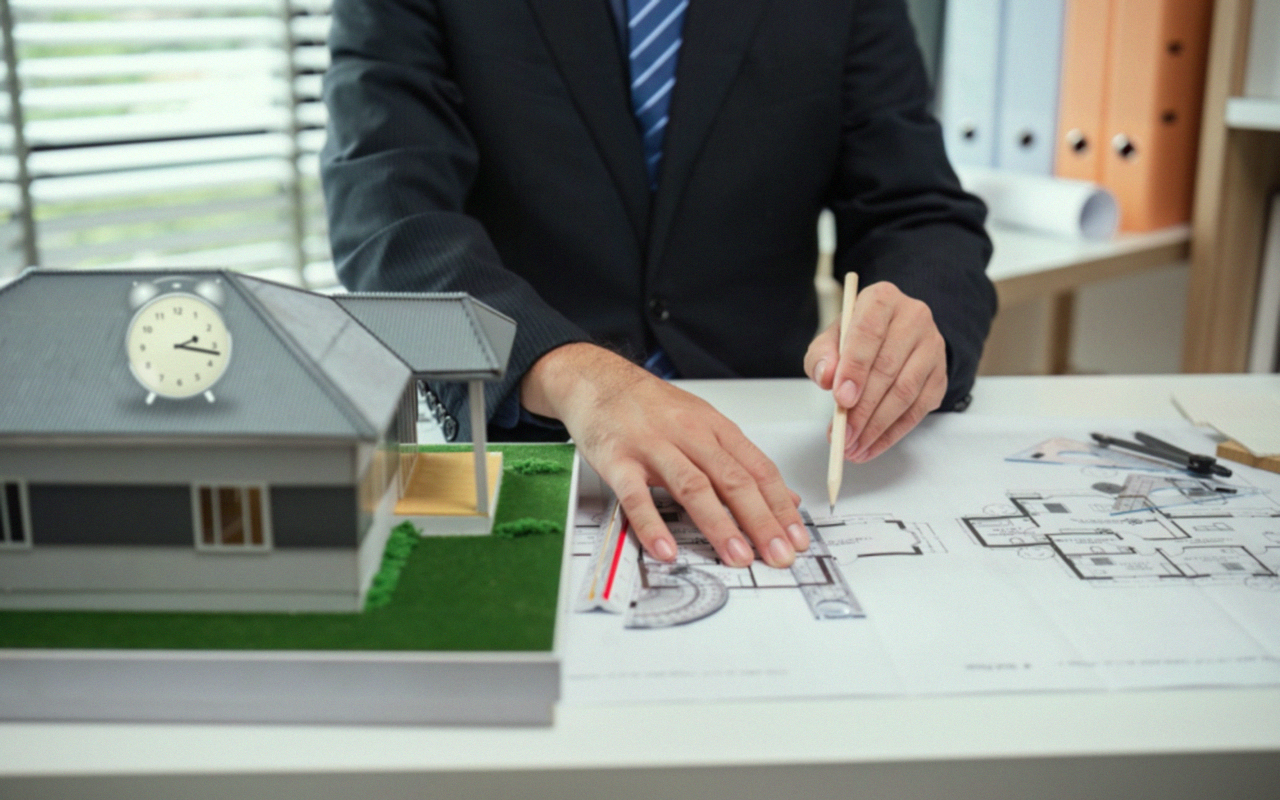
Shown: 2:17
